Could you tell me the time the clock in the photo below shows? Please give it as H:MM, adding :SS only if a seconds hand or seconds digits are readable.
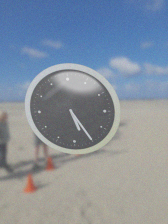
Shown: 5:25
